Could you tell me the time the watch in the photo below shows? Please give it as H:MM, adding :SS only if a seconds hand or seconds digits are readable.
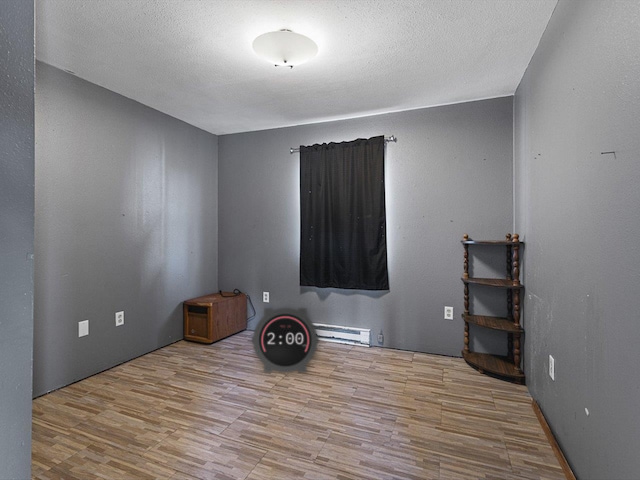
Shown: 2:00
